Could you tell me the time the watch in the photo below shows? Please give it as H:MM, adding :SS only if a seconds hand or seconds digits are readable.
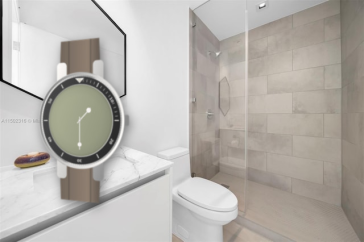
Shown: 1:30
